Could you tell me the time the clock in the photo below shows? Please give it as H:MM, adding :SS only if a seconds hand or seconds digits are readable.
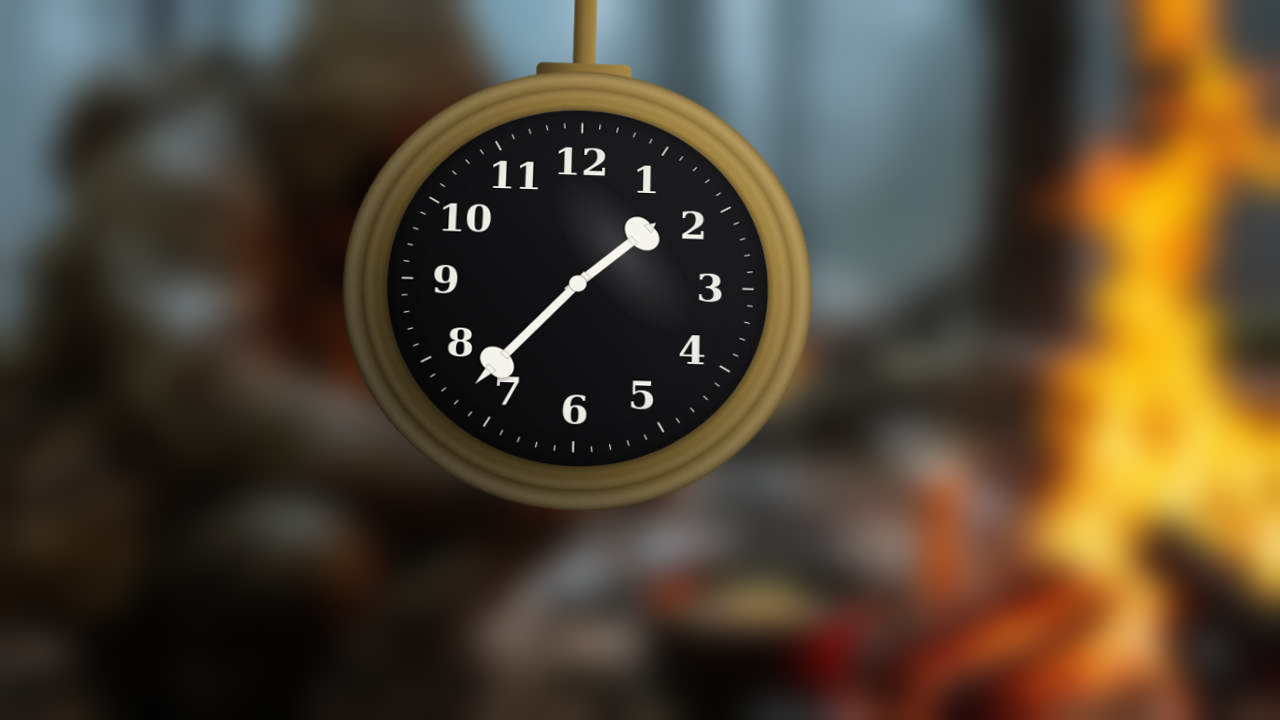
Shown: 1:37
